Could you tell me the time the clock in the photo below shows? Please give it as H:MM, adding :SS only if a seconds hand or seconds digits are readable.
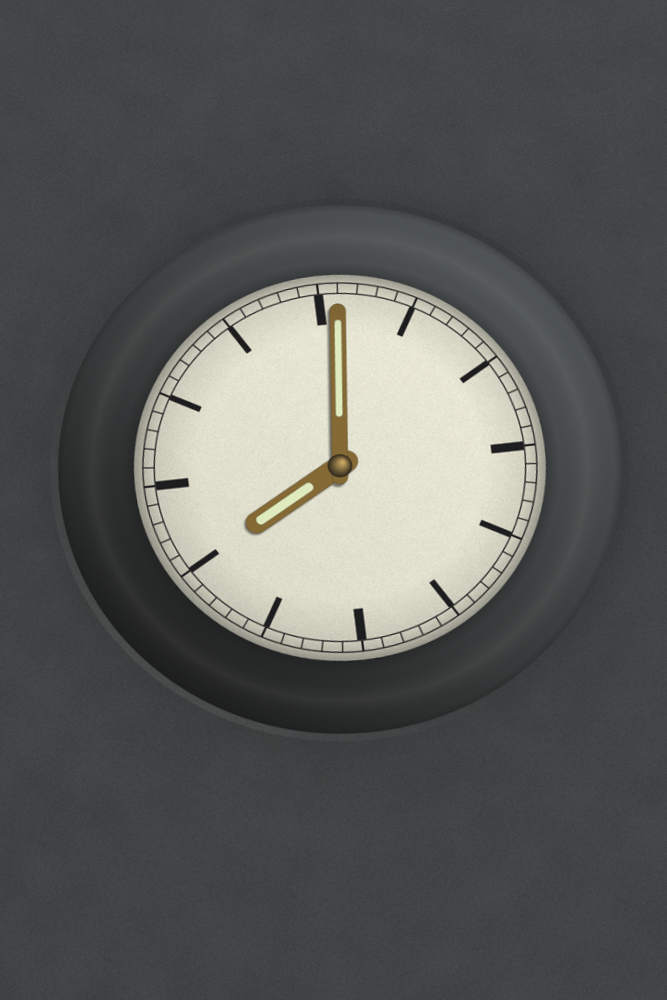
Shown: 8:01
